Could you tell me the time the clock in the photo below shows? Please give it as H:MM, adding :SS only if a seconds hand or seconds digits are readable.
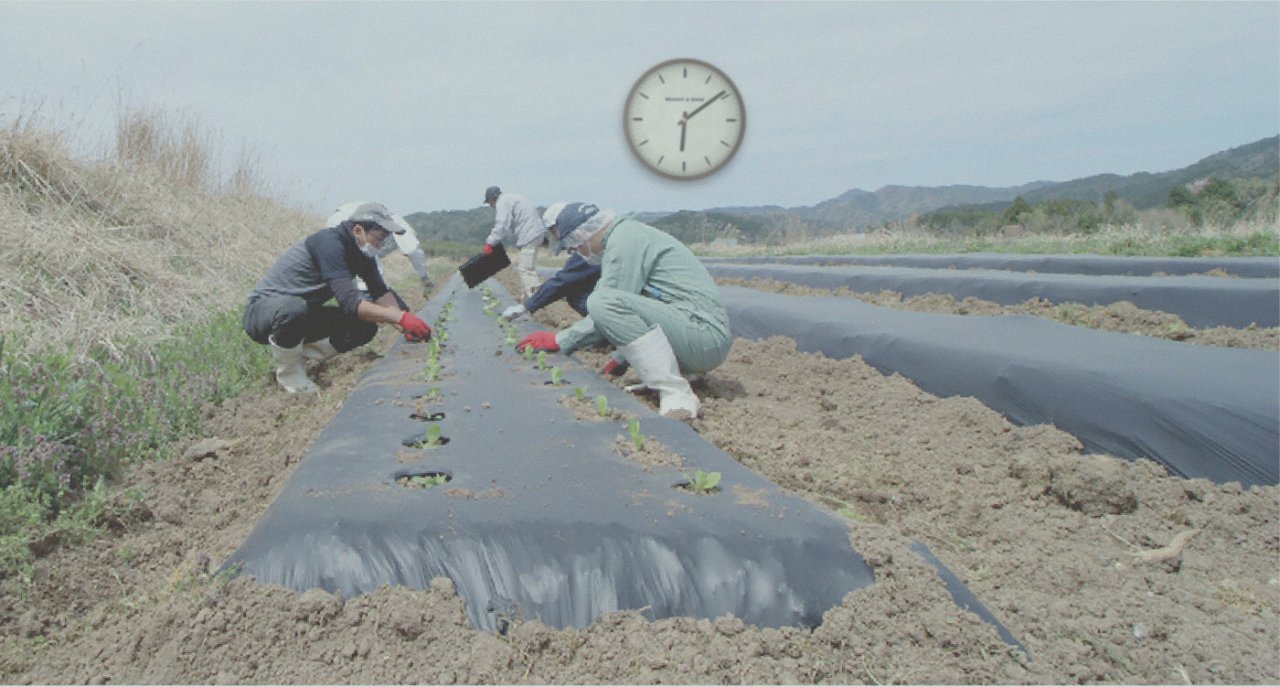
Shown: 6:09
